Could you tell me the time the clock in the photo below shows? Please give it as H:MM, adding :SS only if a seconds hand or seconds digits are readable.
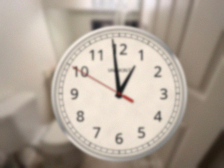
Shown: 12:58:50
